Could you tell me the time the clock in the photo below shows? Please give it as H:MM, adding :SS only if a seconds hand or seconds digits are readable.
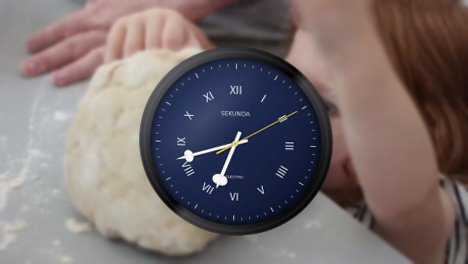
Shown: 6:42:10
